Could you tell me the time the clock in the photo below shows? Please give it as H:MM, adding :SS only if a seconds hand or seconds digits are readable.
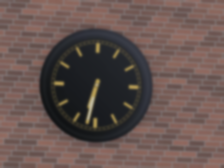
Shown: 6:32
